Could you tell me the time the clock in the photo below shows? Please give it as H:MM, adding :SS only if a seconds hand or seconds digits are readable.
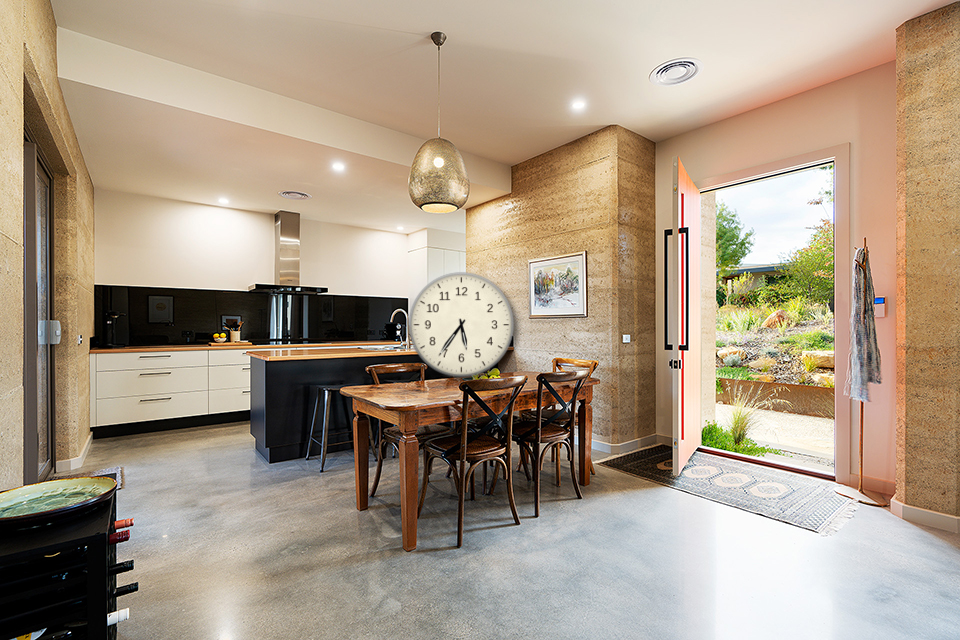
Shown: 5:36
